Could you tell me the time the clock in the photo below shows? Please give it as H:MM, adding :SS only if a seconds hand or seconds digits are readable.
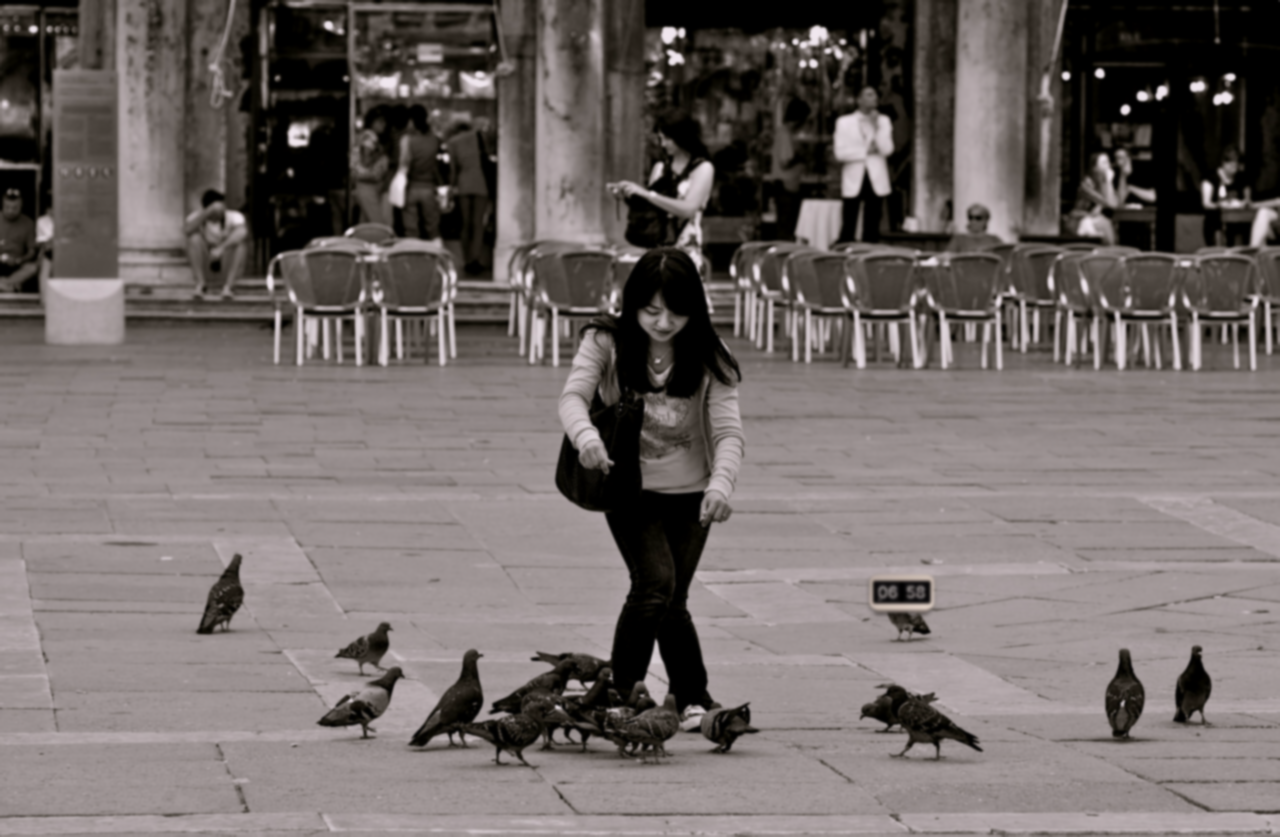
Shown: 6:58
